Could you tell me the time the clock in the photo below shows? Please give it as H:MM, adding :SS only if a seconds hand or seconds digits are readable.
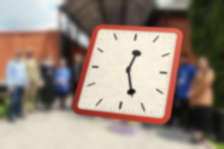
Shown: 12:27
